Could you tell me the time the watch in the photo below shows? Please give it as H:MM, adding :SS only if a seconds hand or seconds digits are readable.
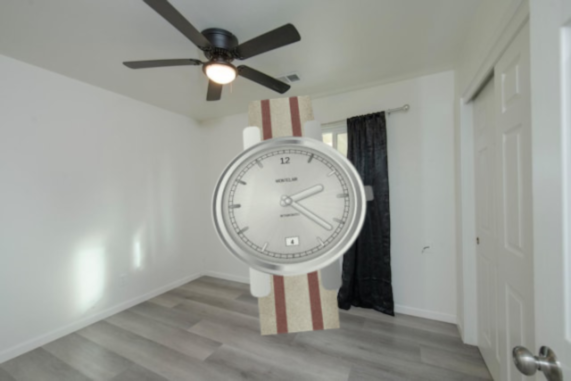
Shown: 2:22
